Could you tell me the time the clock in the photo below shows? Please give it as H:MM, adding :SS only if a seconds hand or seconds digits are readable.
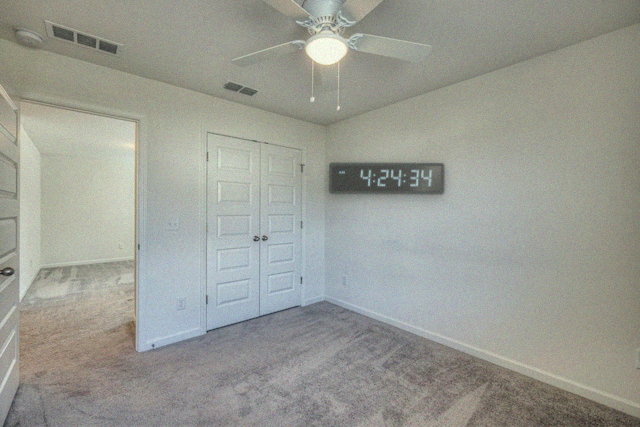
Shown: 4:24:34
